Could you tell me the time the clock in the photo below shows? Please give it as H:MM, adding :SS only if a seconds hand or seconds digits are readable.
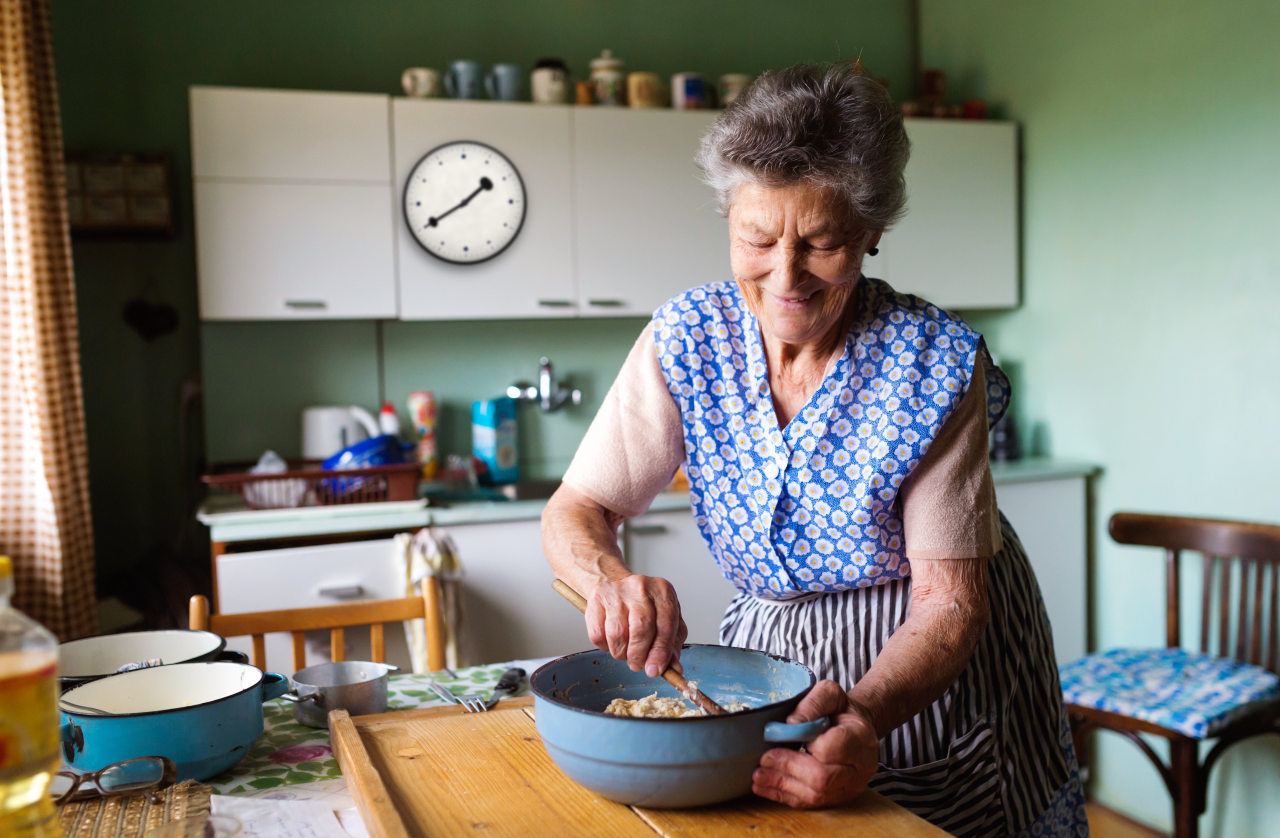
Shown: 1:40
